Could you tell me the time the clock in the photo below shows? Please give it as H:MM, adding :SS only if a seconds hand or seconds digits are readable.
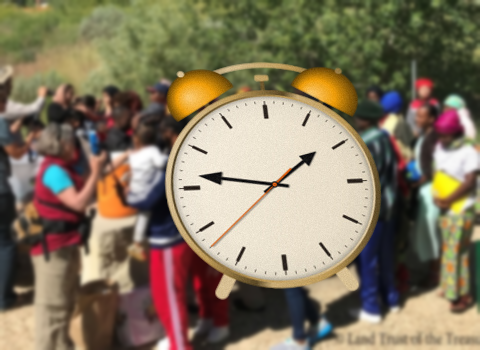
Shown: 1:46:38
